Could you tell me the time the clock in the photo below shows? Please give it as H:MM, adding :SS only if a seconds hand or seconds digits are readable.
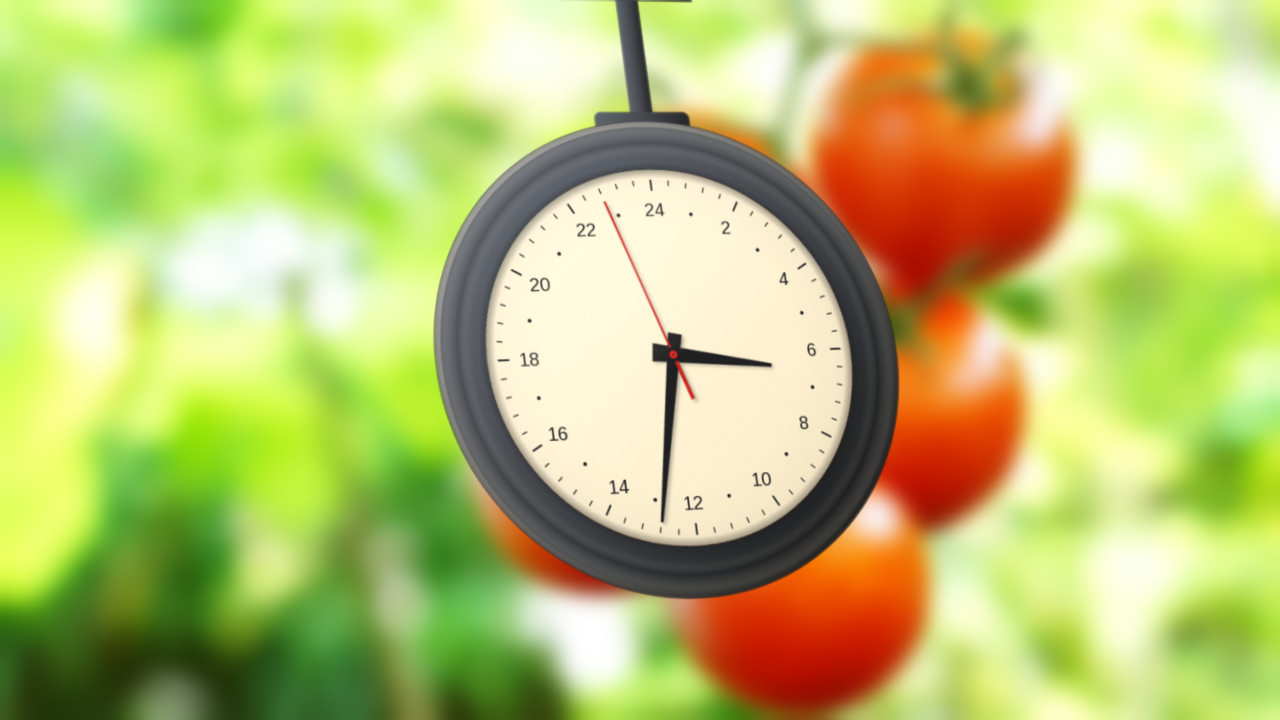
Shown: 6:31:57
